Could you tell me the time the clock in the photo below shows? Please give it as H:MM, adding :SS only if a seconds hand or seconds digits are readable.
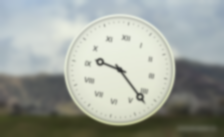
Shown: 9:22
